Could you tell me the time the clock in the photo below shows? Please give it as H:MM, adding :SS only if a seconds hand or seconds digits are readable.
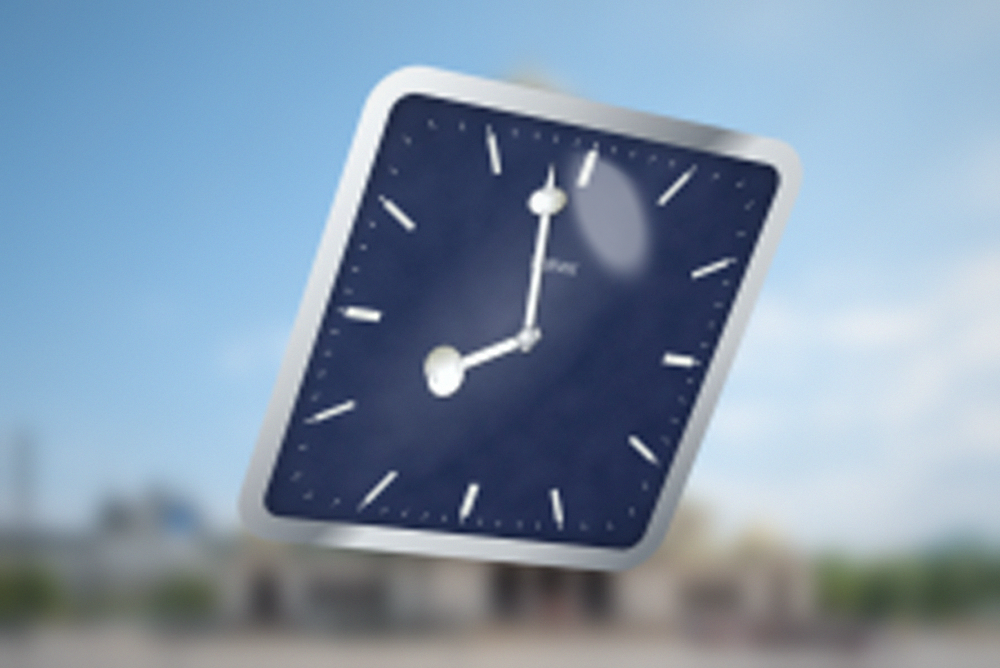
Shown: 7:58
